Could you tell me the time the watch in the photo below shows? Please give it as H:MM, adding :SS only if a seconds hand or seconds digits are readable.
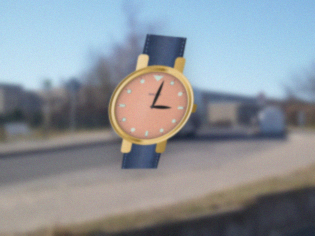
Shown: 3:02
